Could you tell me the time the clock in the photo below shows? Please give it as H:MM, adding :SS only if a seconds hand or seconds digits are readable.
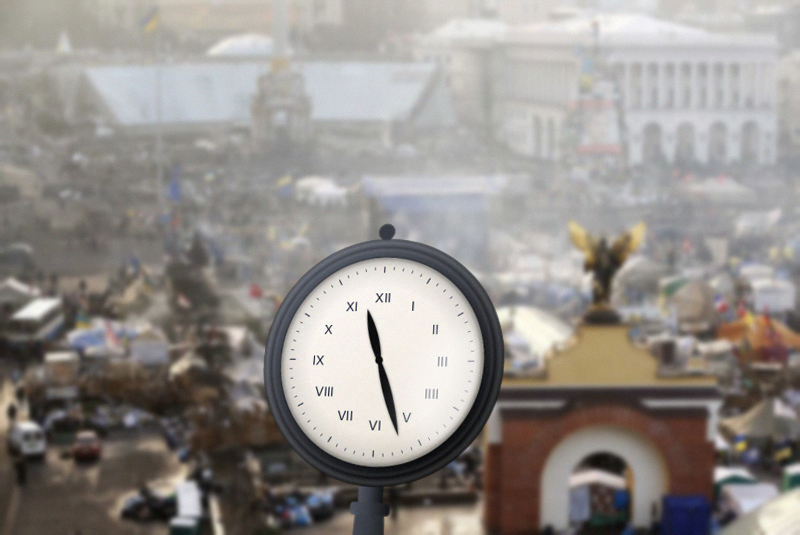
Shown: 11:27
